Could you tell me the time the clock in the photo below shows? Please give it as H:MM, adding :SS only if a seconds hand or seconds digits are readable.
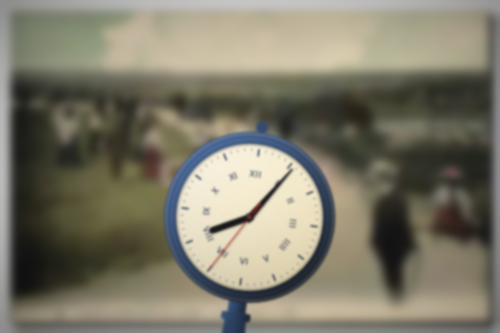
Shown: 8:05:35
